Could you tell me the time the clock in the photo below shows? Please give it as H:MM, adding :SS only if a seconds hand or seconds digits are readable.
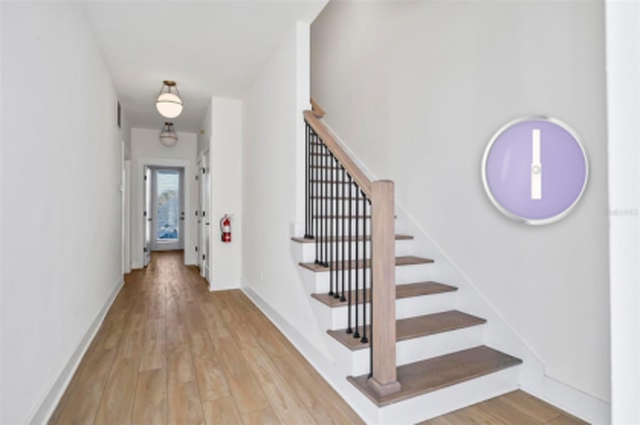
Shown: 6:00
